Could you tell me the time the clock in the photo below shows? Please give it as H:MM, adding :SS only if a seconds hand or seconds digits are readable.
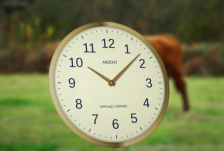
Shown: 10:08
